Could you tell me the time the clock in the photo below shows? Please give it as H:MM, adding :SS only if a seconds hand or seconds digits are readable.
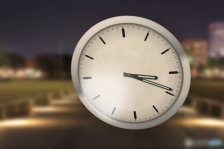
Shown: 3:19
